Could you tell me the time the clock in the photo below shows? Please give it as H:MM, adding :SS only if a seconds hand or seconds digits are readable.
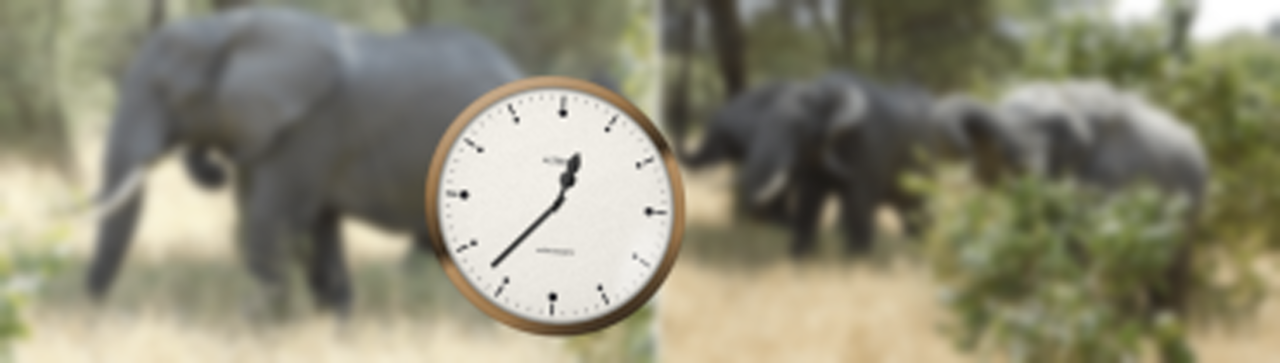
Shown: 12:37
